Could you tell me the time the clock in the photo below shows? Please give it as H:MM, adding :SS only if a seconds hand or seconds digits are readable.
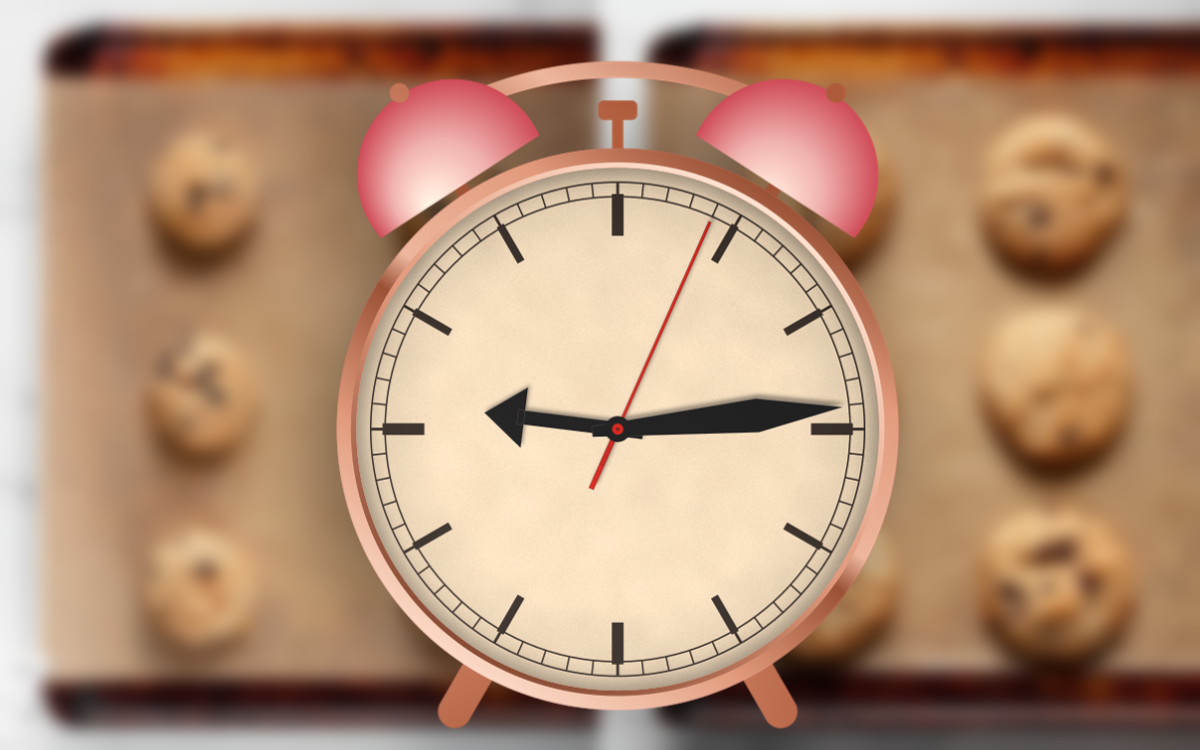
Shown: 9:14:04
